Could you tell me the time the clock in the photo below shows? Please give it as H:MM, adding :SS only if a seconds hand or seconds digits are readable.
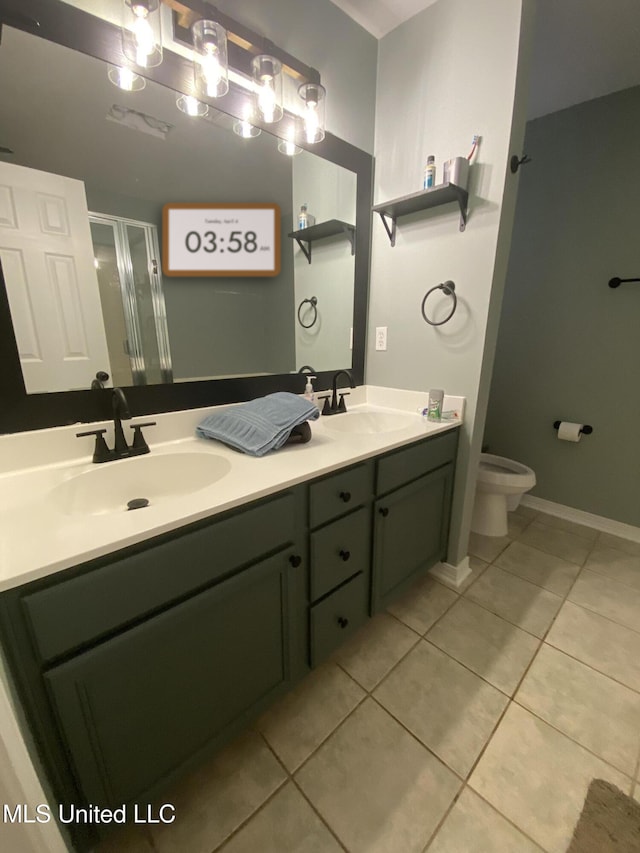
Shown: 3:58
